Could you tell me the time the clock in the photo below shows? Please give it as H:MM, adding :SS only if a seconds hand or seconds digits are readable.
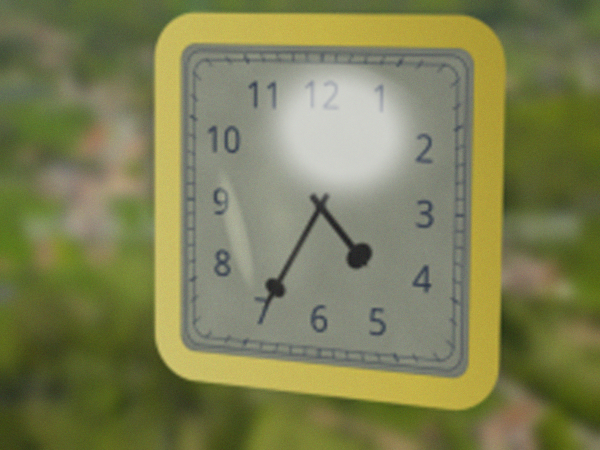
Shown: 4:35
